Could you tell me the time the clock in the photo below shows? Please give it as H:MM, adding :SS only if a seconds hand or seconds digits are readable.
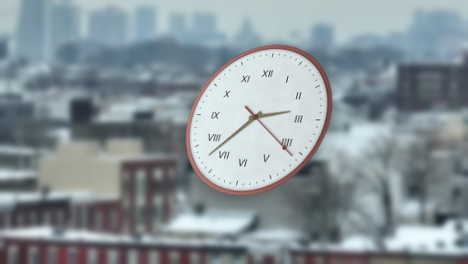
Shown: 2:37:21
